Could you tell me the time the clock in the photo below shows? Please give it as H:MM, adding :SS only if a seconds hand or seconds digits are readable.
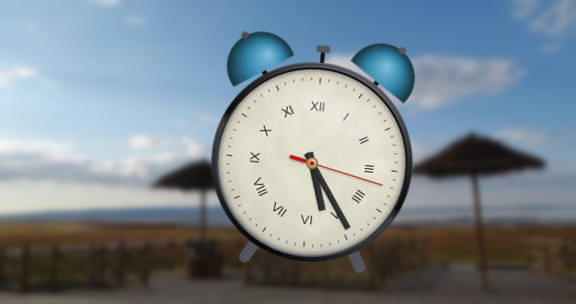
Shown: 5:24:17
